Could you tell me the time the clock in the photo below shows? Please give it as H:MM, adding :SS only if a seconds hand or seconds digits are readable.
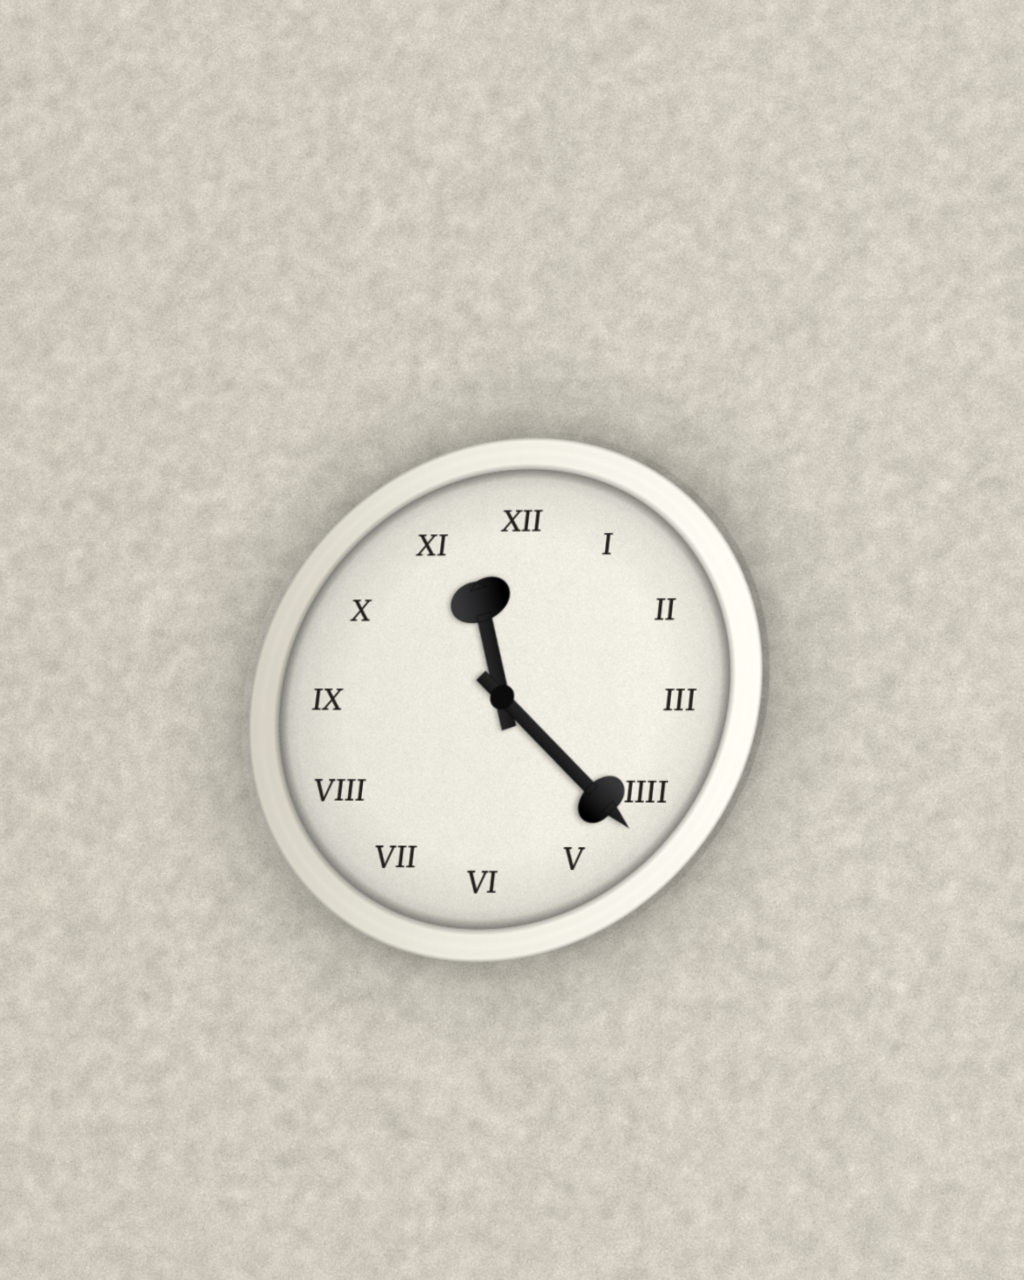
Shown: 11:22
